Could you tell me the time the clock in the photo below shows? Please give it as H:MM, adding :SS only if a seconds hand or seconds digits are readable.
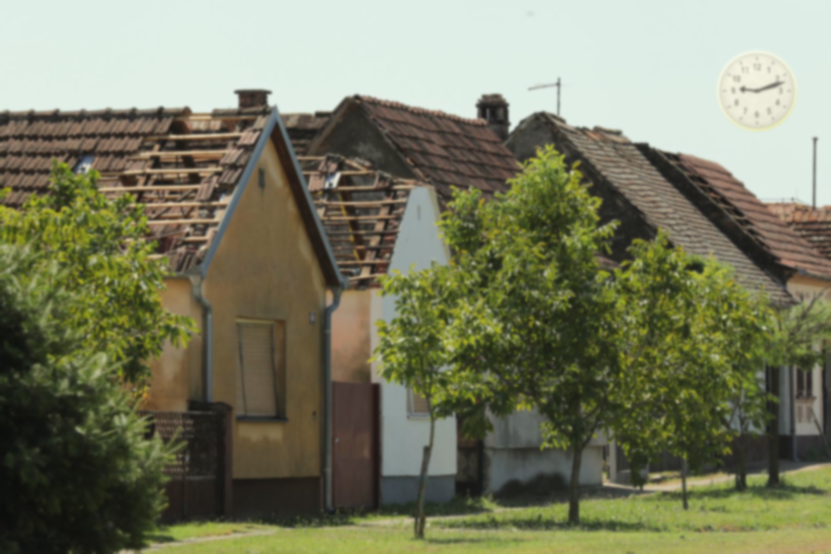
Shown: 9:12
